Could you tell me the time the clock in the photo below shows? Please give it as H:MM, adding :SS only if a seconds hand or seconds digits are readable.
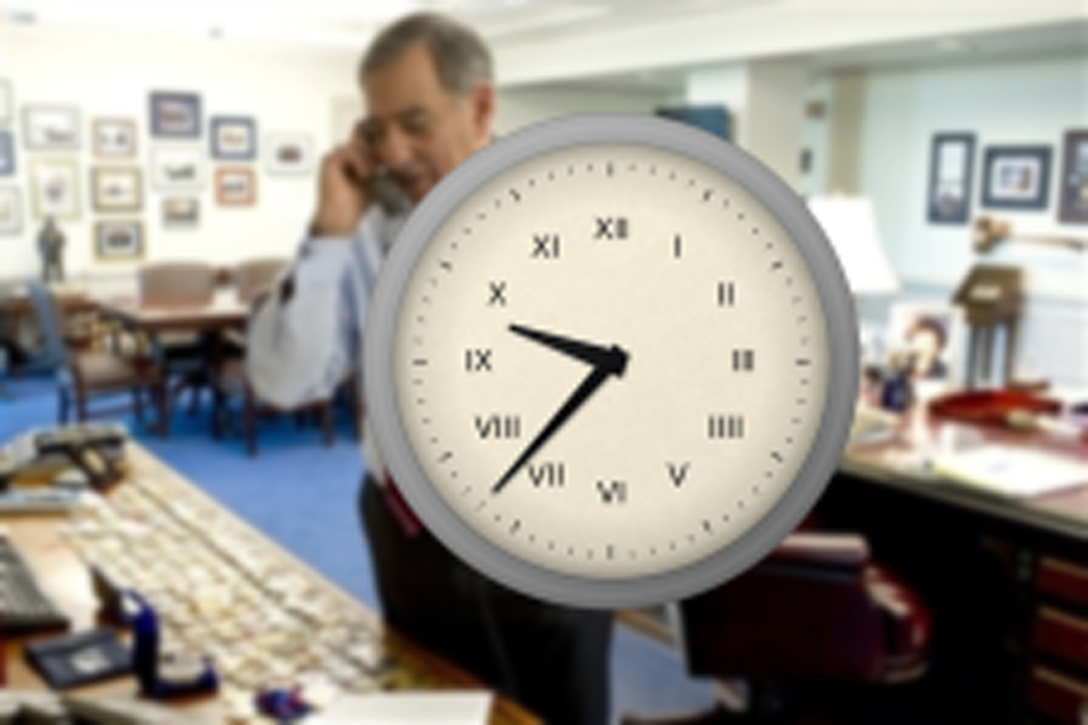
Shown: 9:37
